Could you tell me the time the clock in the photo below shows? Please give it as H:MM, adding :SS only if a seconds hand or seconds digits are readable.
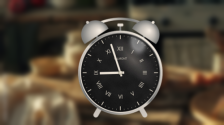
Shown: 8:57
